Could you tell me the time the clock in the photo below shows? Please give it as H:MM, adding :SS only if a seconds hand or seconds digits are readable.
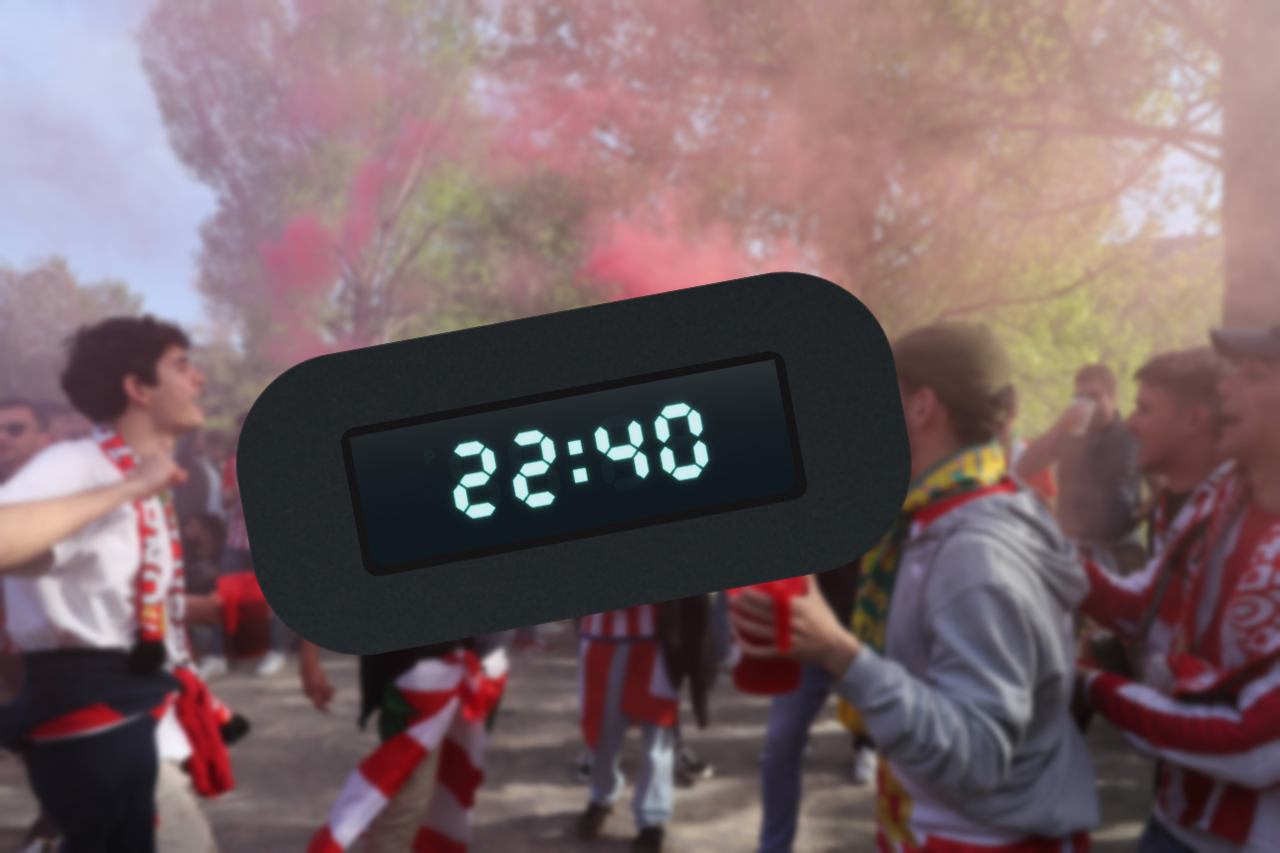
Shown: 22:40
